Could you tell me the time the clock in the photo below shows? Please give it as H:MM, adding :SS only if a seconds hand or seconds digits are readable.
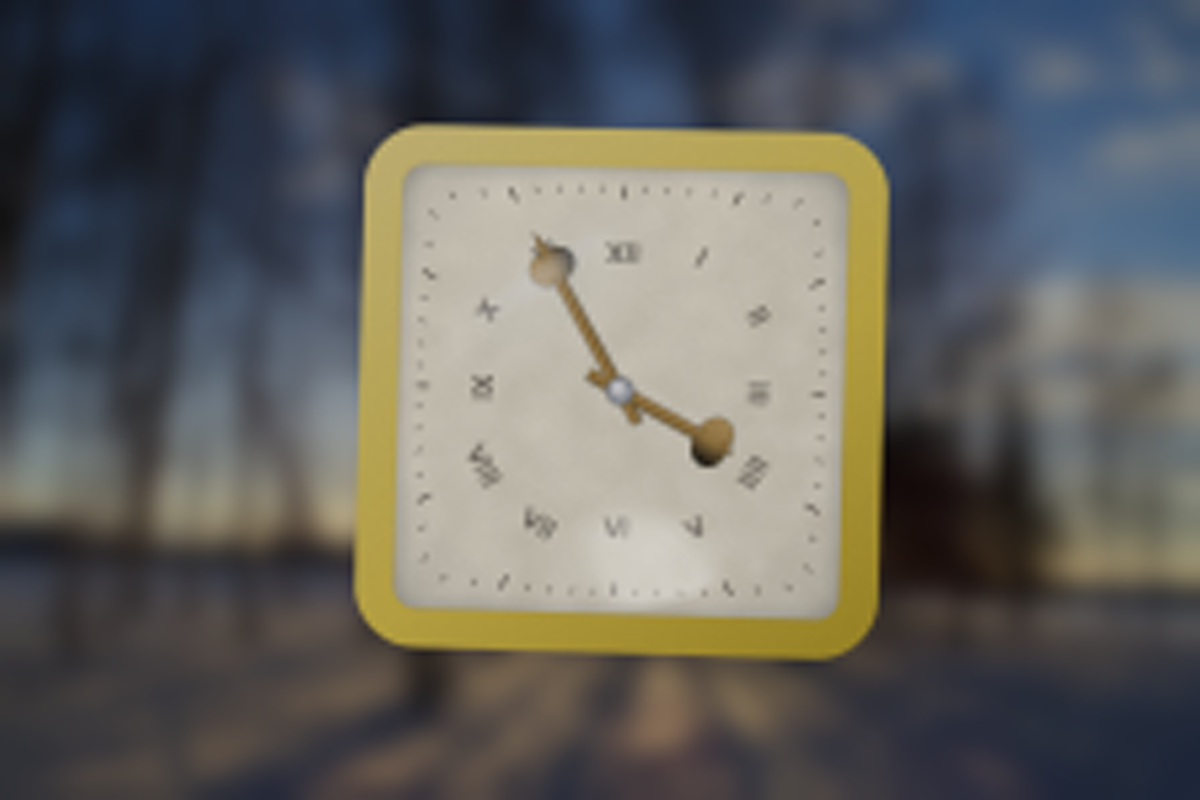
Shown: 3:55
